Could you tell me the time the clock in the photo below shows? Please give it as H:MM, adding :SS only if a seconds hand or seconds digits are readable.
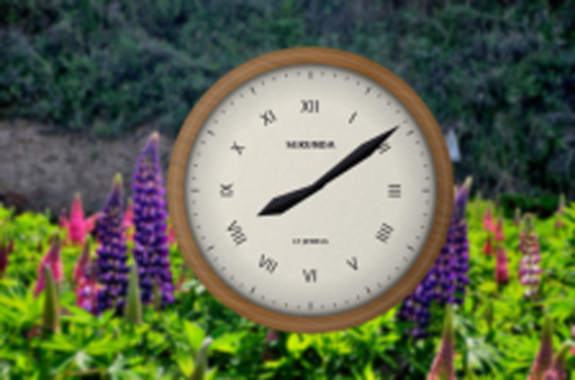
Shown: 8:09
